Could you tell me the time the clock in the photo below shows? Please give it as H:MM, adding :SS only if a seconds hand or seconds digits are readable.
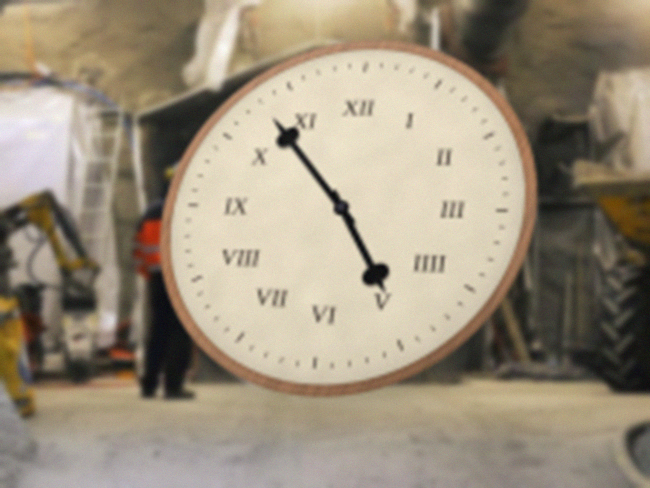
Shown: 4:53
